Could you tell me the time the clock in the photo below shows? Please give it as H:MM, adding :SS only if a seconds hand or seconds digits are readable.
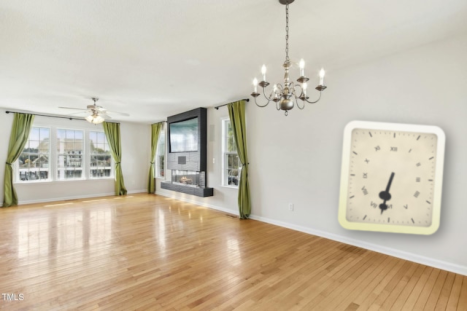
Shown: 6:32
